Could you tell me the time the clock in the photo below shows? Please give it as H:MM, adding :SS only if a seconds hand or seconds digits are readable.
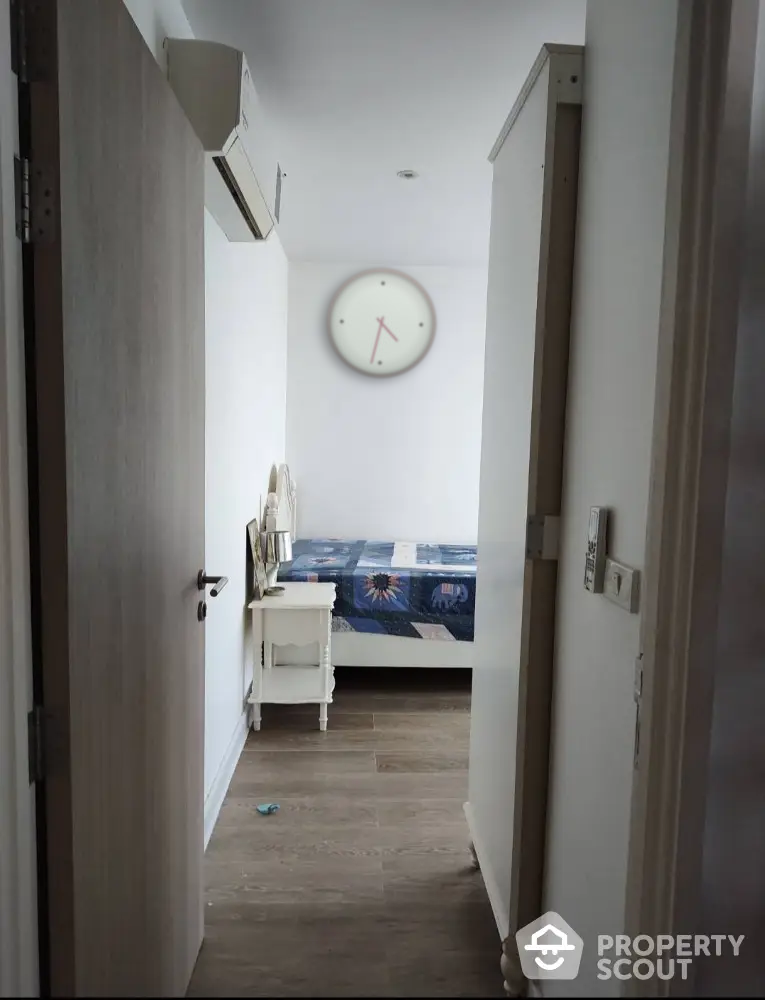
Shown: 4:32
